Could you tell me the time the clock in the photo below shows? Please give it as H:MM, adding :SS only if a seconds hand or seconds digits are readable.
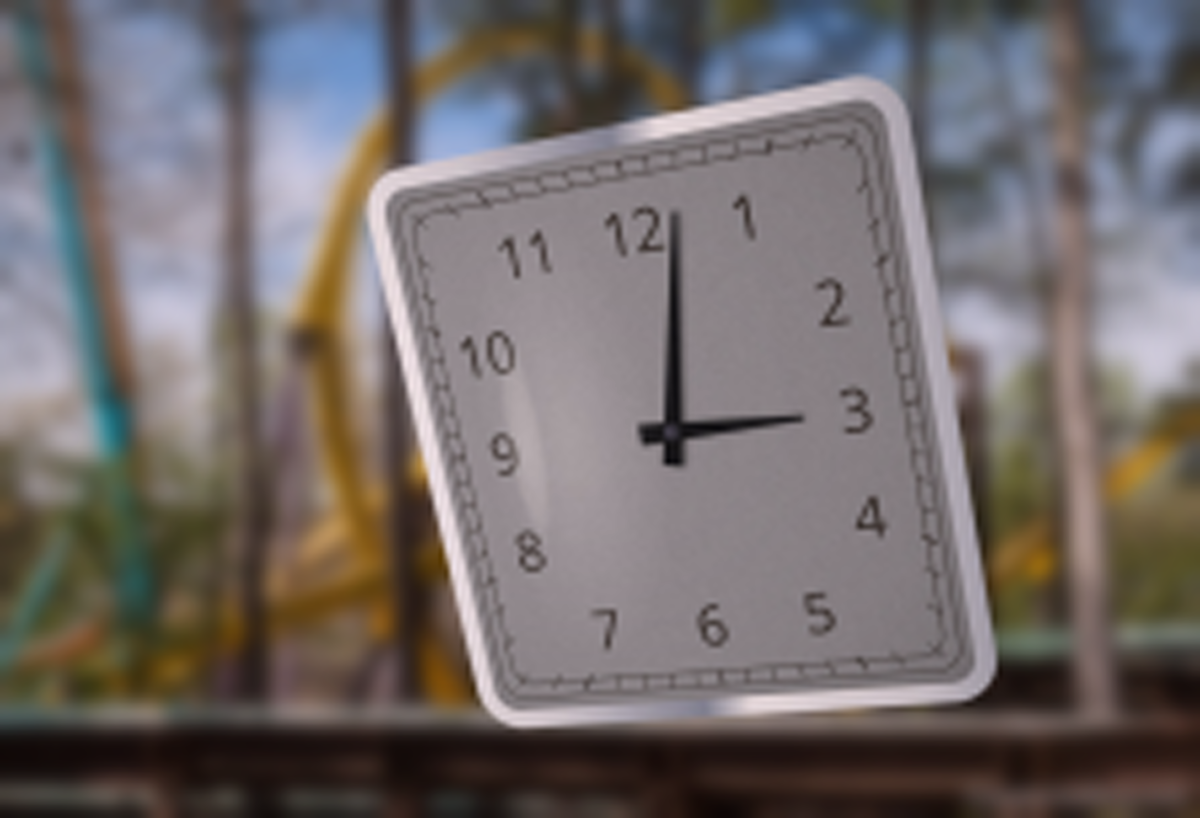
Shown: 3:02
